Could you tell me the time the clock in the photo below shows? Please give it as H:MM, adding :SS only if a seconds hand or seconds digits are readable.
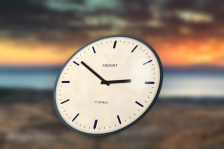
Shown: 2:51
